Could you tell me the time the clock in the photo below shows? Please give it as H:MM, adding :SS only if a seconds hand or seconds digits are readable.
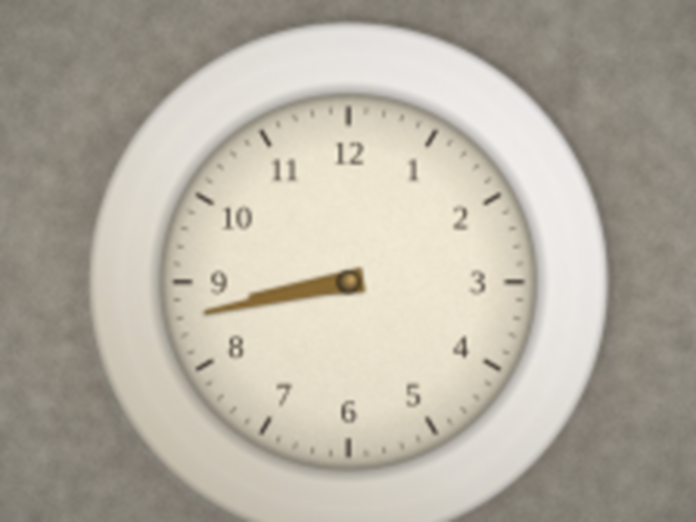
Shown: 8:43
